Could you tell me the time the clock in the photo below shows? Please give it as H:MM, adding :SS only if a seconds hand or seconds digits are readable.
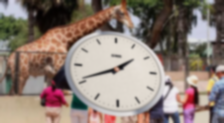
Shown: 1:41
